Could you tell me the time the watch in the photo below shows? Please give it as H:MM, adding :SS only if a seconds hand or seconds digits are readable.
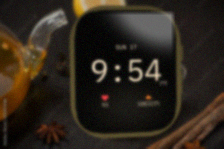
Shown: 9:54
